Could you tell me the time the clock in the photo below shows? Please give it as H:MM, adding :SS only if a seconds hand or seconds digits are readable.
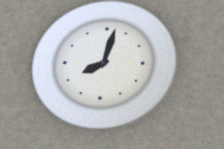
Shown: 8:02
